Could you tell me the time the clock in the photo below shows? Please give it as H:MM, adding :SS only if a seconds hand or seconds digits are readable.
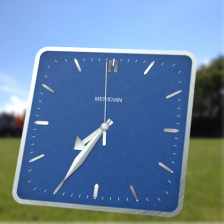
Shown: 7:34:59
